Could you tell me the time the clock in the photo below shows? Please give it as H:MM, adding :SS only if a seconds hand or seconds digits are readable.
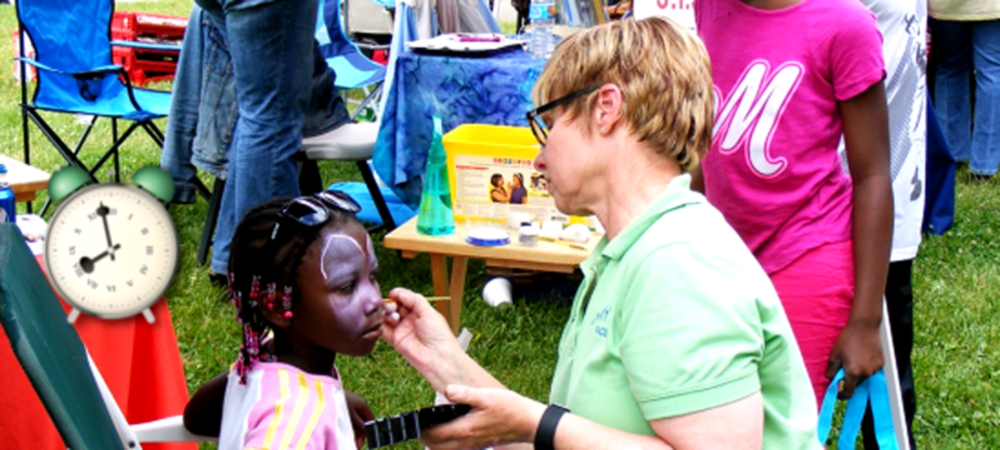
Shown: 7:58
